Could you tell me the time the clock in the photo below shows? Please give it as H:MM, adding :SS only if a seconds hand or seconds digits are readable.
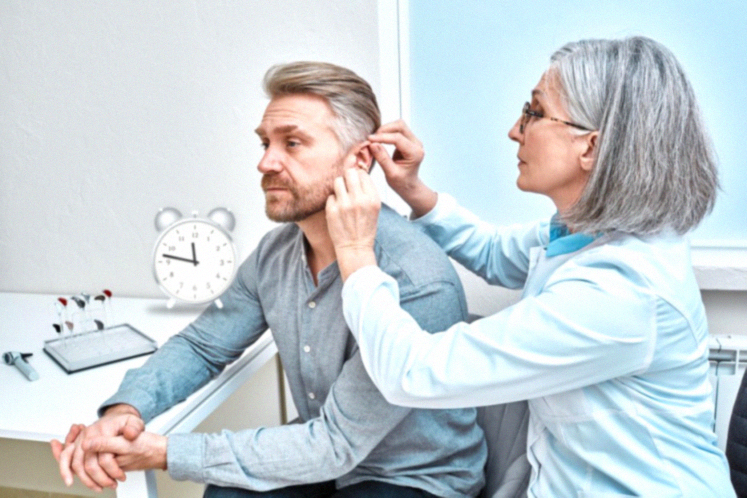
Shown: 11:47
